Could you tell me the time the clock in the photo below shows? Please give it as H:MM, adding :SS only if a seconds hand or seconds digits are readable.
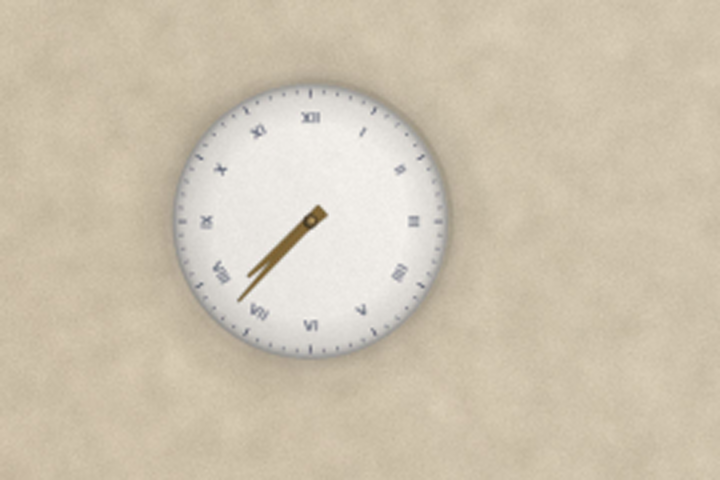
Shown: 7:37
